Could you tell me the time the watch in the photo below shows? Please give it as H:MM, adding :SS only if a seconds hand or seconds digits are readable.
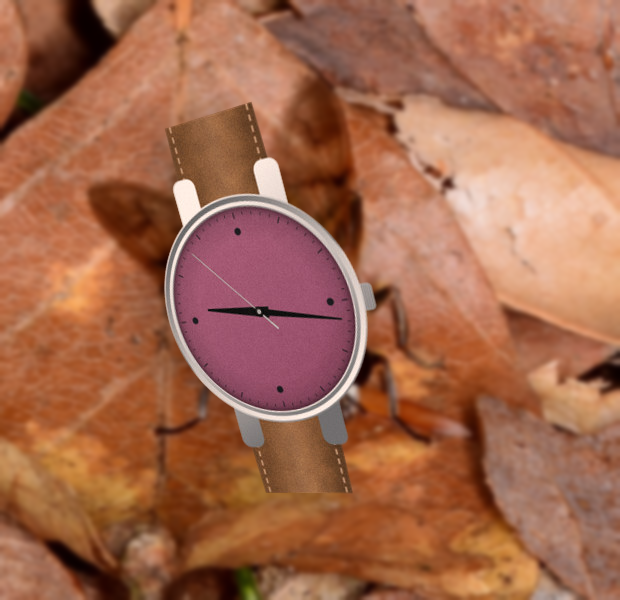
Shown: 9:16:53
